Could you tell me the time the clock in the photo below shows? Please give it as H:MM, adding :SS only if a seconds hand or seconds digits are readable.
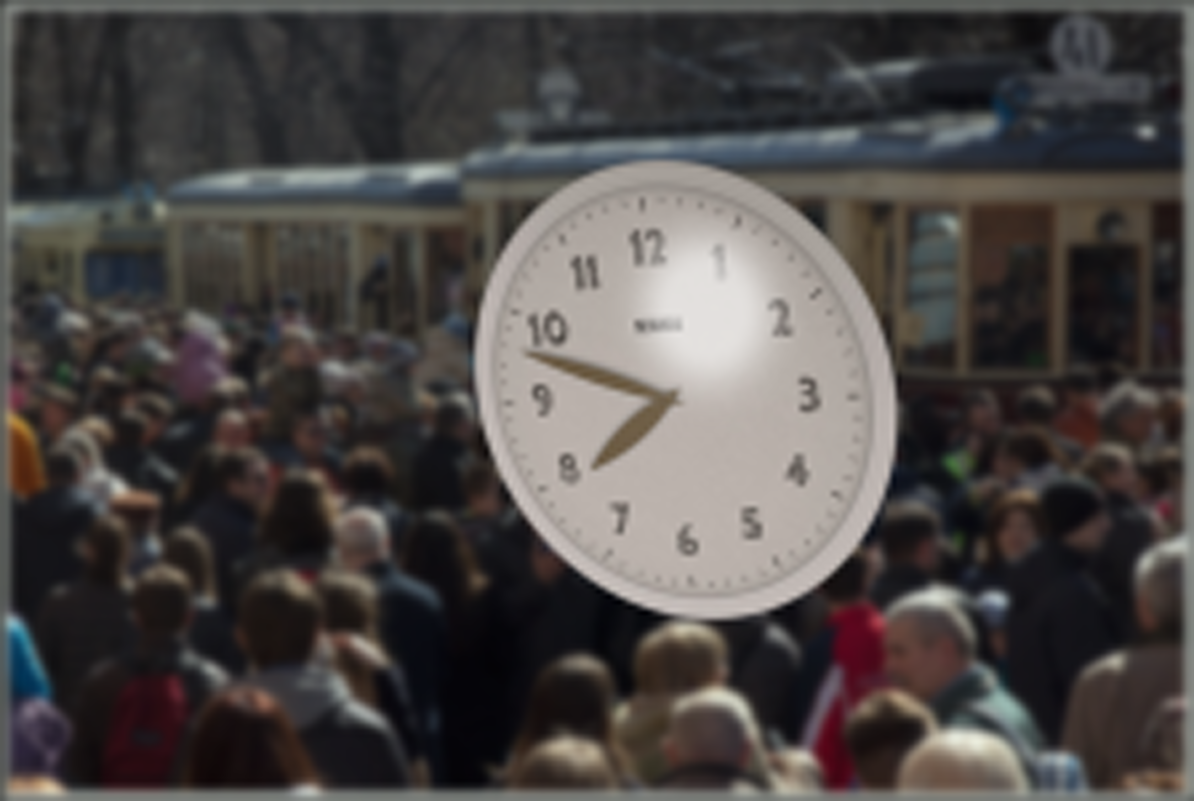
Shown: 7:48
